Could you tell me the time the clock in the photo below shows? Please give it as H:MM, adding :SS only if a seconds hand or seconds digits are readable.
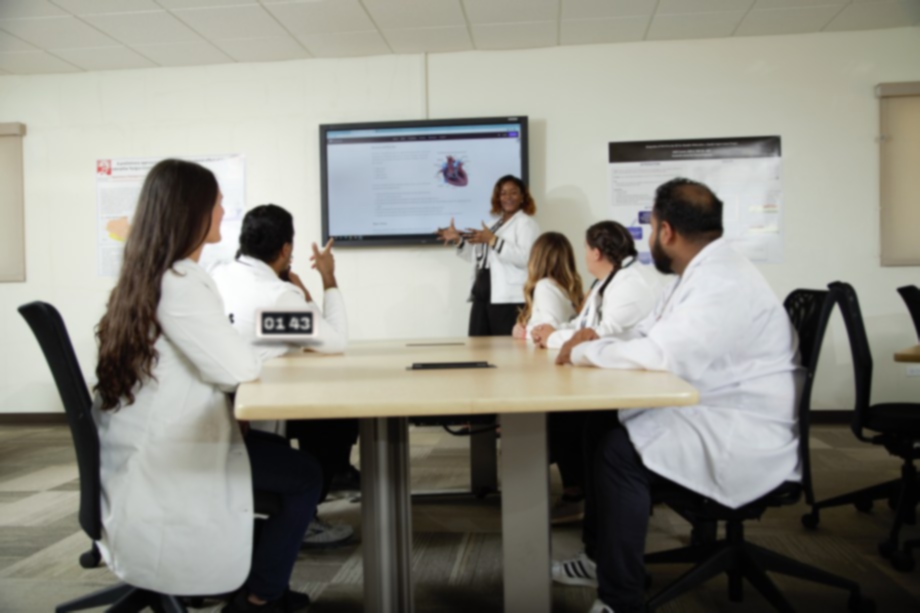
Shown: 1:43
